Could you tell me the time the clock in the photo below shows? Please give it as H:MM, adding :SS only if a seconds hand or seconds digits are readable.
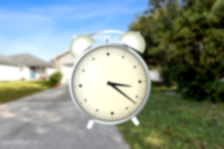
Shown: 3:22
